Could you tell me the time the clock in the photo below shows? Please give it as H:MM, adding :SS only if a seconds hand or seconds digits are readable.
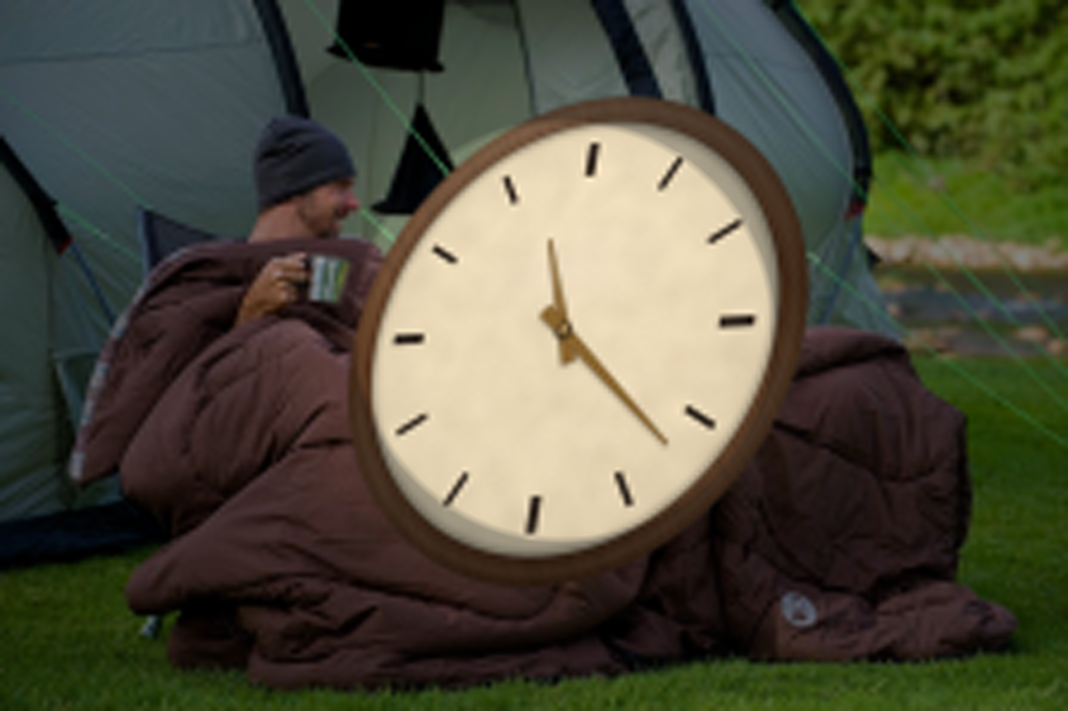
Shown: 11:22
